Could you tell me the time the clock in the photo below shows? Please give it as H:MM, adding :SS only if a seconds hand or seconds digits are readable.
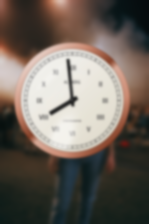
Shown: 7:59
